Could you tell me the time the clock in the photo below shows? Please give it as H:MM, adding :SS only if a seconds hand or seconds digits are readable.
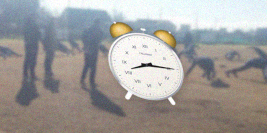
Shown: 8:15
